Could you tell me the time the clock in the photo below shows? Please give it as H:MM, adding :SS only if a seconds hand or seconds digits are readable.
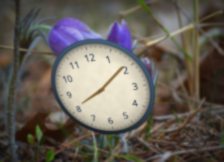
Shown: 8:09
